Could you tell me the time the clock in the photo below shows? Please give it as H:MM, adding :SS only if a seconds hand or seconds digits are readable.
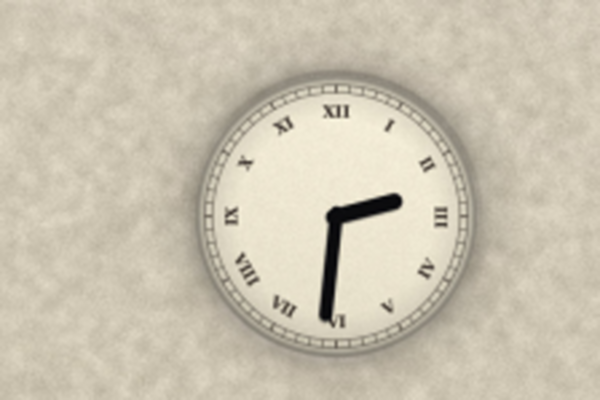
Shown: 2:31
